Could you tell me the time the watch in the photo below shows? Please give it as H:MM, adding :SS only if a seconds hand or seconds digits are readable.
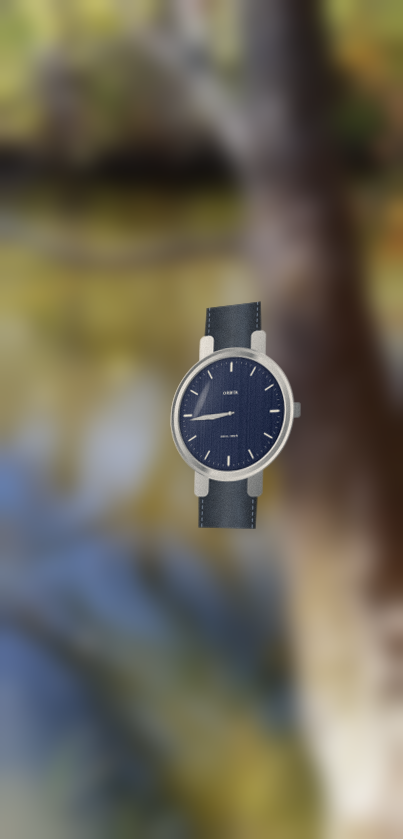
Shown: 8:44
